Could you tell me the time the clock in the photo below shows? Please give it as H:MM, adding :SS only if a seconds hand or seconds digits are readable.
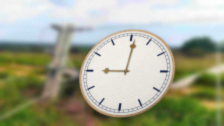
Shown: 9:01
